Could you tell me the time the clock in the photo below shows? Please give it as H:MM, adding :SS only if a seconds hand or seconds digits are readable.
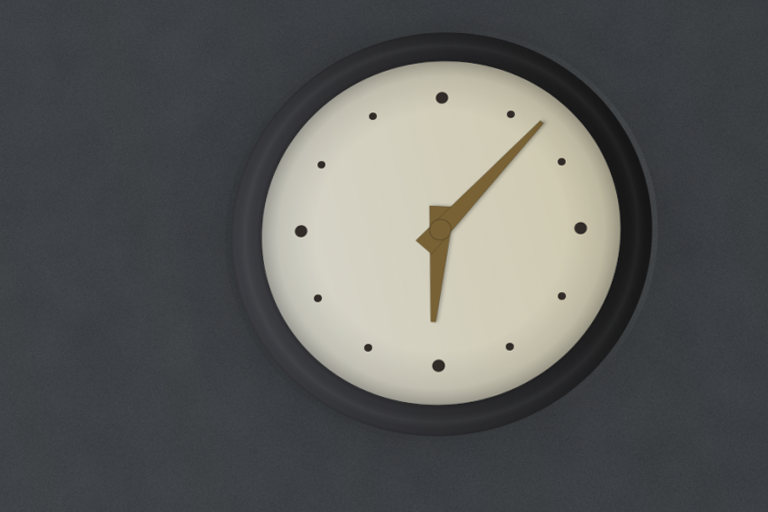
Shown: 6:07
